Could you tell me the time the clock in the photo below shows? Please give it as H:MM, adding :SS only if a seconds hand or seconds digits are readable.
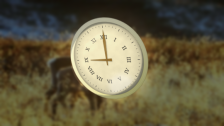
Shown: 9:00
